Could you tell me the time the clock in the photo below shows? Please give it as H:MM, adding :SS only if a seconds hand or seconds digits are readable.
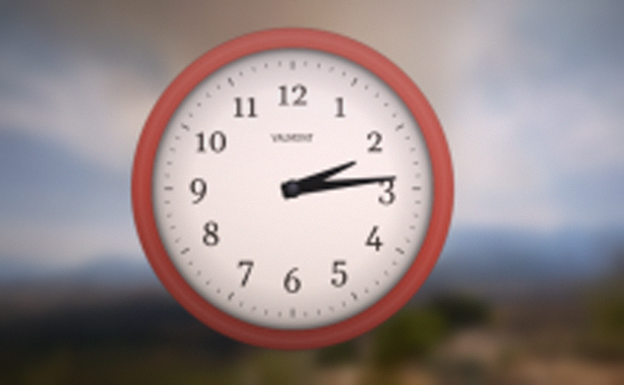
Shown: 2:14
